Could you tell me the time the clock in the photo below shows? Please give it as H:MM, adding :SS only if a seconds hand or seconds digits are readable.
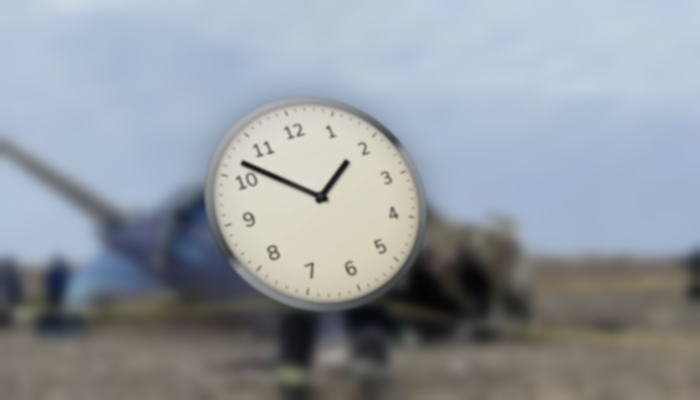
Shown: 1:52
